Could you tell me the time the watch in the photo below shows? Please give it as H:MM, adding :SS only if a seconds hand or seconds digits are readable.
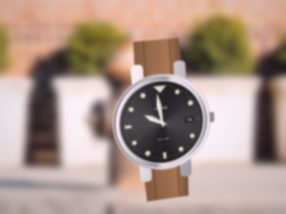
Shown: 9:59
